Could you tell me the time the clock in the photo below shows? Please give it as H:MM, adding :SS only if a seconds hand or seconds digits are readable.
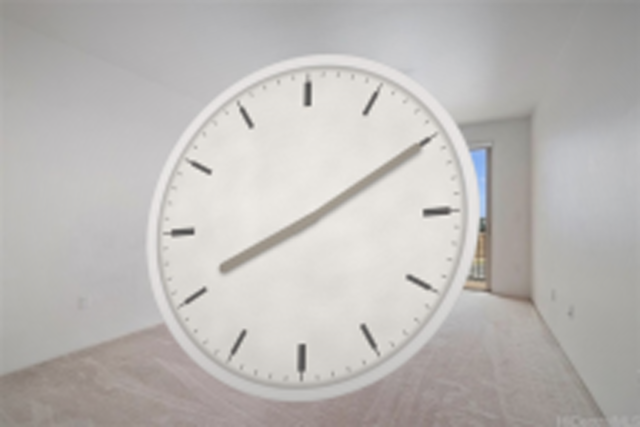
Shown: 8:10
